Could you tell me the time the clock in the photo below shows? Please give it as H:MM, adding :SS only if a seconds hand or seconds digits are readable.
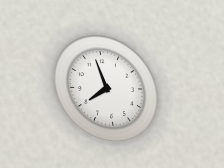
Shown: 7:58
